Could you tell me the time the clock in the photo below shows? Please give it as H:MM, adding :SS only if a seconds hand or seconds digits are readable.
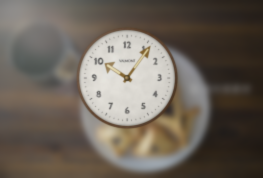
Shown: 10:06
